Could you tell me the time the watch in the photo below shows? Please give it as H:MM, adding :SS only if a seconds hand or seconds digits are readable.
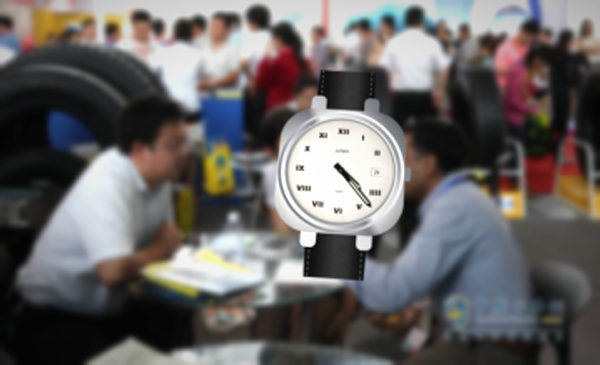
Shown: 4:23
